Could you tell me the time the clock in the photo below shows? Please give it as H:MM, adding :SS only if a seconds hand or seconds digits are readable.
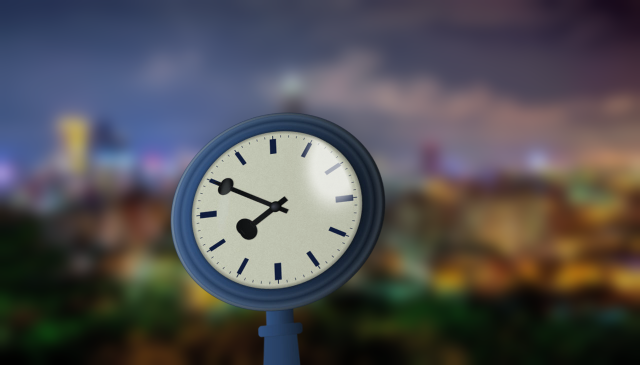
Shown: 7:50
